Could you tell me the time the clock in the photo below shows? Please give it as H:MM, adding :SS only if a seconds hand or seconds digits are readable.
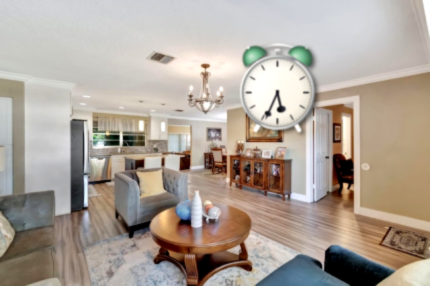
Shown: 5:34
